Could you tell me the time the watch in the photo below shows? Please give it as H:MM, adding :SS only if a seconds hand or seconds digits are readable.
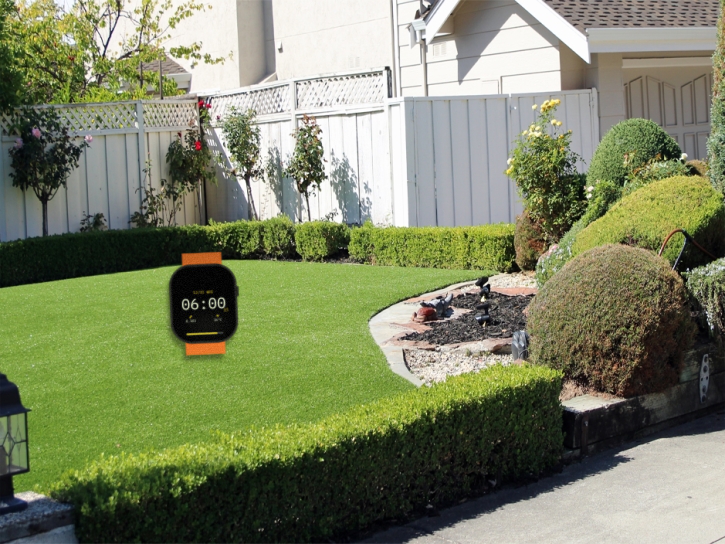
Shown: 6:00
